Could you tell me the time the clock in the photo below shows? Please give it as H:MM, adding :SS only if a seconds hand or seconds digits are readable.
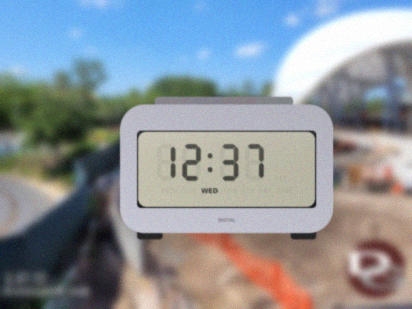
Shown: 12:37
